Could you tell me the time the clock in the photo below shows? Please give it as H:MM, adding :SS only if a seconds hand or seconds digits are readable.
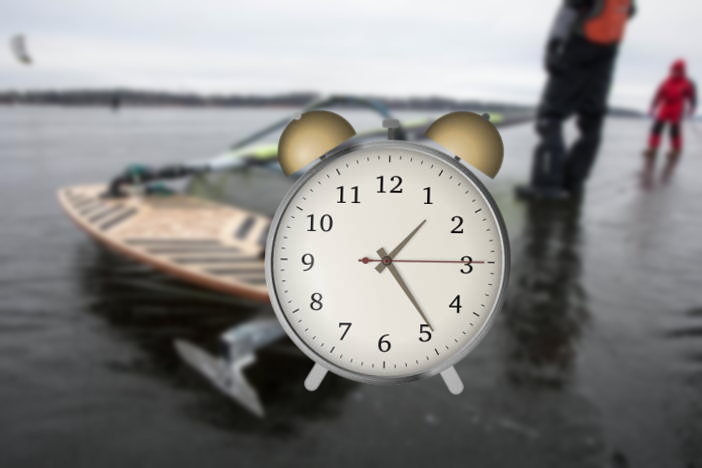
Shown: 1:24:15
